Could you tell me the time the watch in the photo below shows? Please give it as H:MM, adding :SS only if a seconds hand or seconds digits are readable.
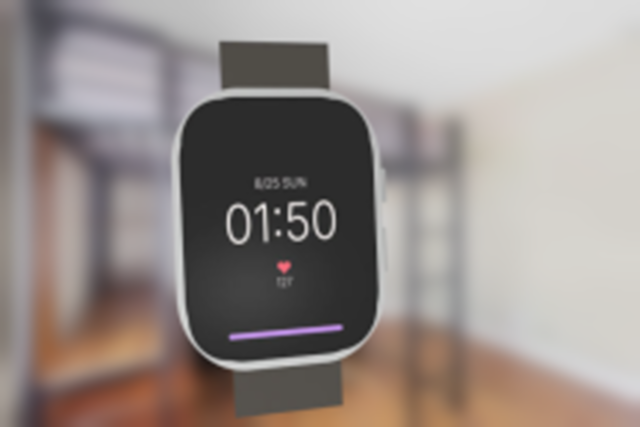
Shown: 1:50
